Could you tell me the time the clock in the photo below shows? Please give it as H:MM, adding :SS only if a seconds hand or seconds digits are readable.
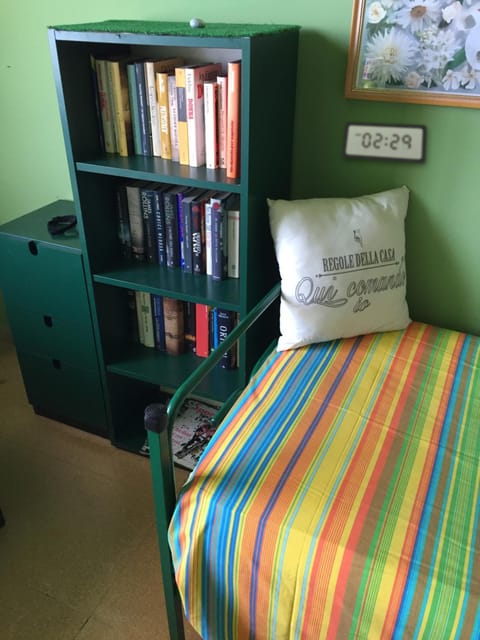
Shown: 2:29
